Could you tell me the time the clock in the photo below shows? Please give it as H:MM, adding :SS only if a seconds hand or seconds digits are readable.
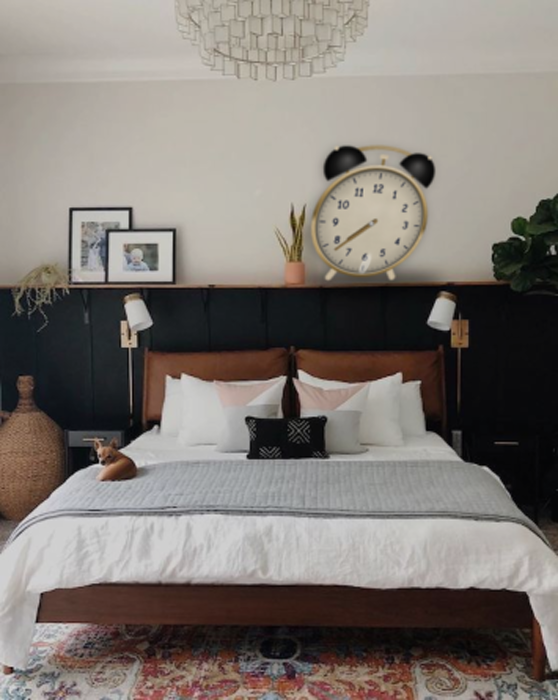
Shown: 7:38
